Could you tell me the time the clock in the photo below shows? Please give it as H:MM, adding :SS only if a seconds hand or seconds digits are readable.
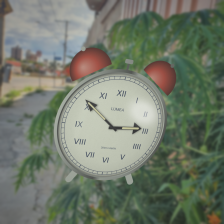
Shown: 2:51
